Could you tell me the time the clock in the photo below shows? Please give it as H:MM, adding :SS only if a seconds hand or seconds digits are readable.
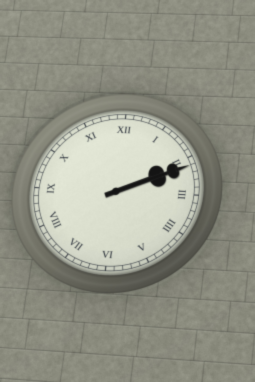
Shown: 2:11
